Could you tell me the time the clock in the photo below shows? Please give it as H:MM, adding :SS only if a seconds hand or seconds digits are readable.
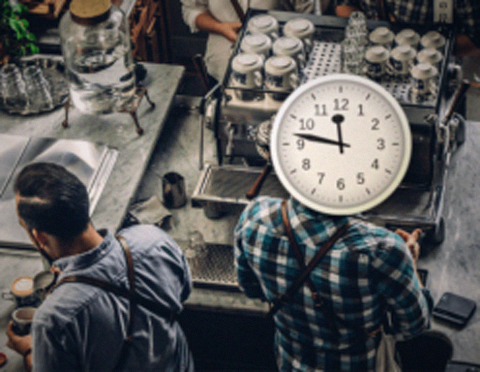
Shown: 11:47
